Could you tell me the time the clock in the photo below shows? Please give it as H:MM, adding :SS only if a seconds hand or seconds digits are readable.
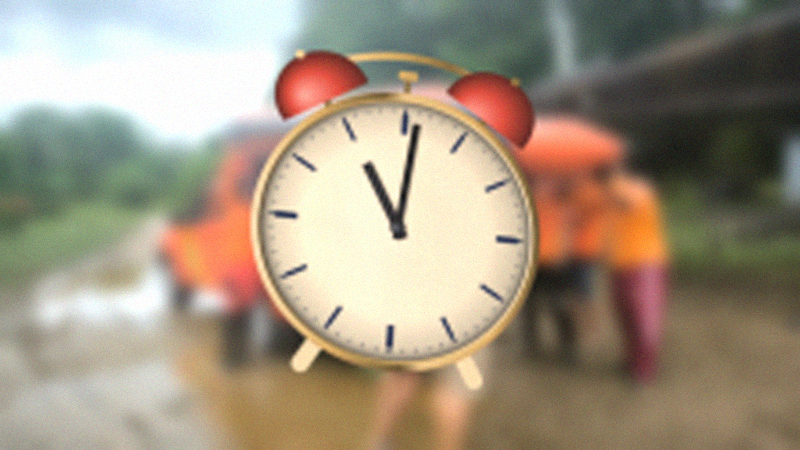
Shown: 11:01
